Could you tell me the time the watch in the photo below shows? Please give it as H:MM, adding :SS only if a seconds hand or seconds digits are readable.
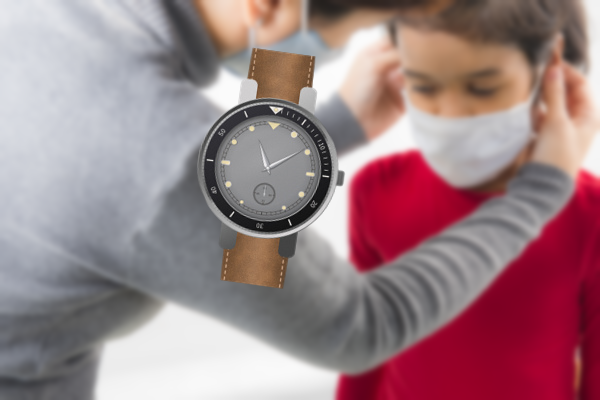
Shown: 11:09
